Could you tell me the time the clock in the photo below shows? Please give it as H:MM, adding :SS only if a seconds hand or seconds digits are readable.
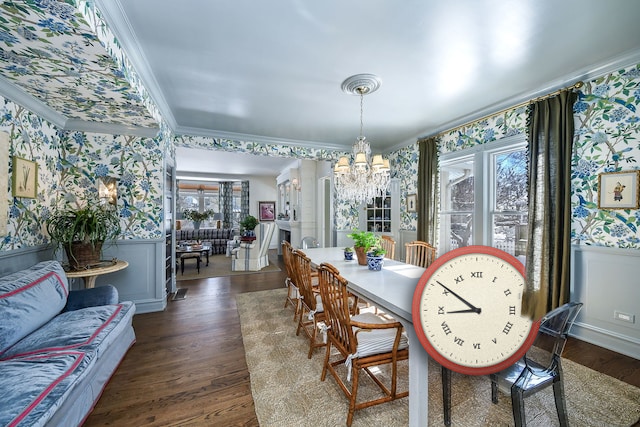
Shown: 8:51
